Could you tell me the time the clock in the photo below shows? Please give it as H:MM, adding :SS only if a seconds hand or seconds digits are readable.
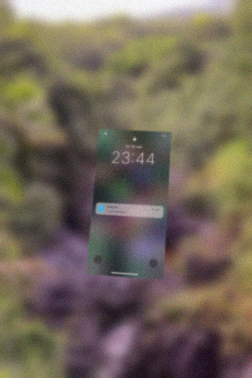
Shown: 23:44
